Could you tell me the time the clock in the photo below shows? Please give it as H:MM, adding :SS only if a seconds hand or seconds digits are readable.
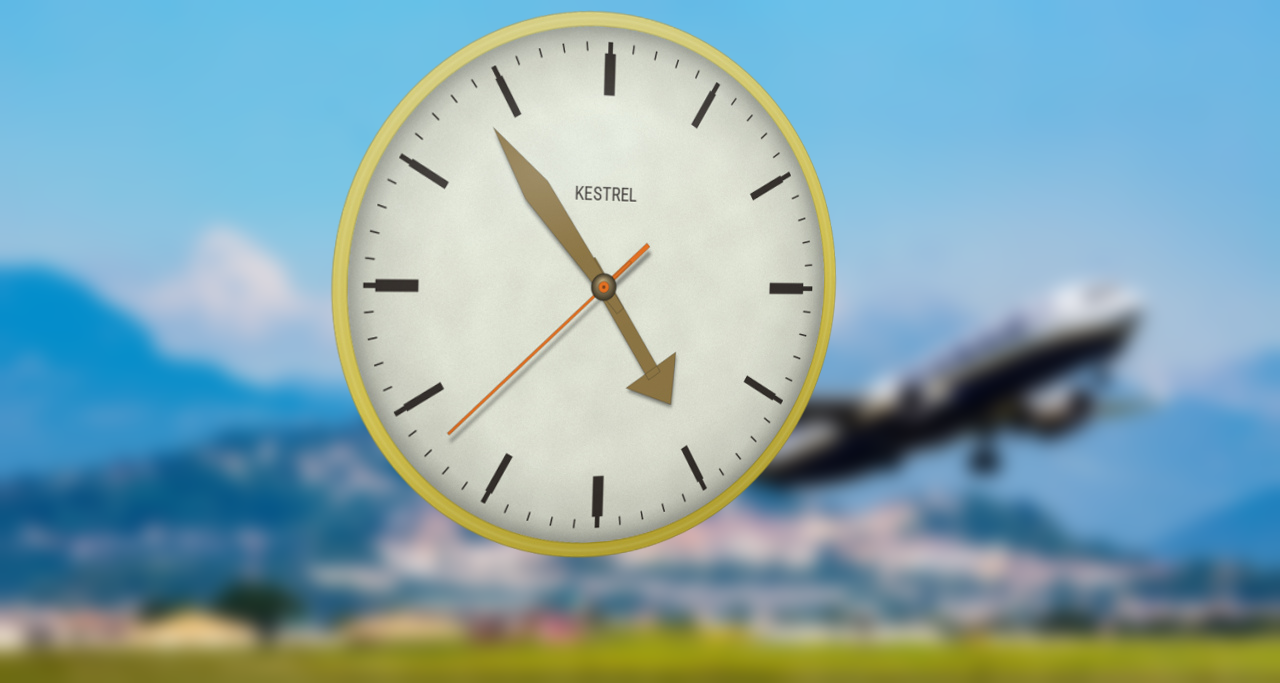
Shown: 4:53:38
